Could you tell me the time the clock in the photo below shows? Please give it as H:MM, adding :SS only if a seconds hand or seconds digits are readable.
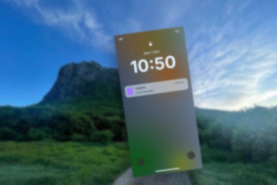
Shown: 10:50
